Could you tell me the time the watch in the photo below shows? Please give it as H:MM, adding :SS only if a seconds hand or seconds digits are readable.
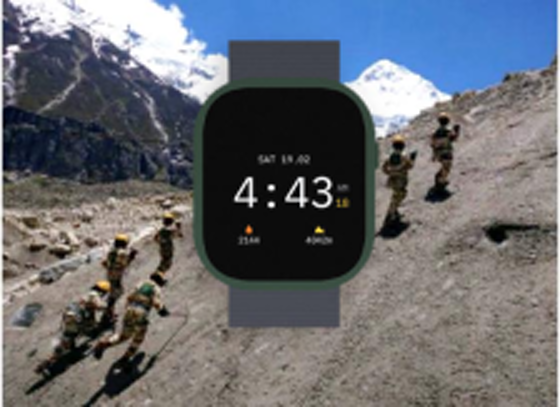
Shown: 4:43
